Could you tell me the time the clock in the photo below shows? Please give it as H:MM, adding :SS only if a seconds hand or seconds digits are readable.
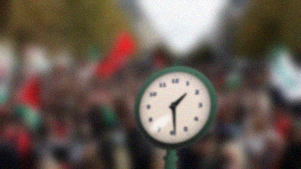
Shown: 1:29
